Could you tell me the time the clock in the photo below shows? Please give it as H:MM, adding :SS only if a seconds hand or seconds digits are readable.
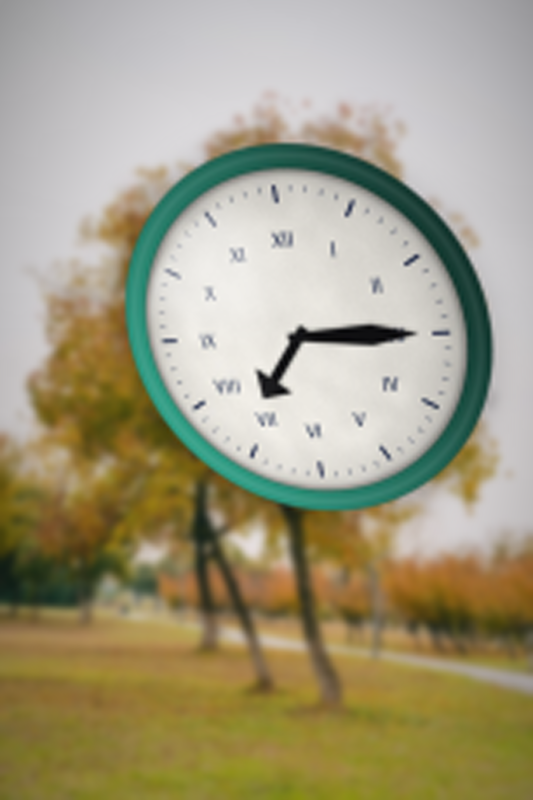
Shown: 7:15
